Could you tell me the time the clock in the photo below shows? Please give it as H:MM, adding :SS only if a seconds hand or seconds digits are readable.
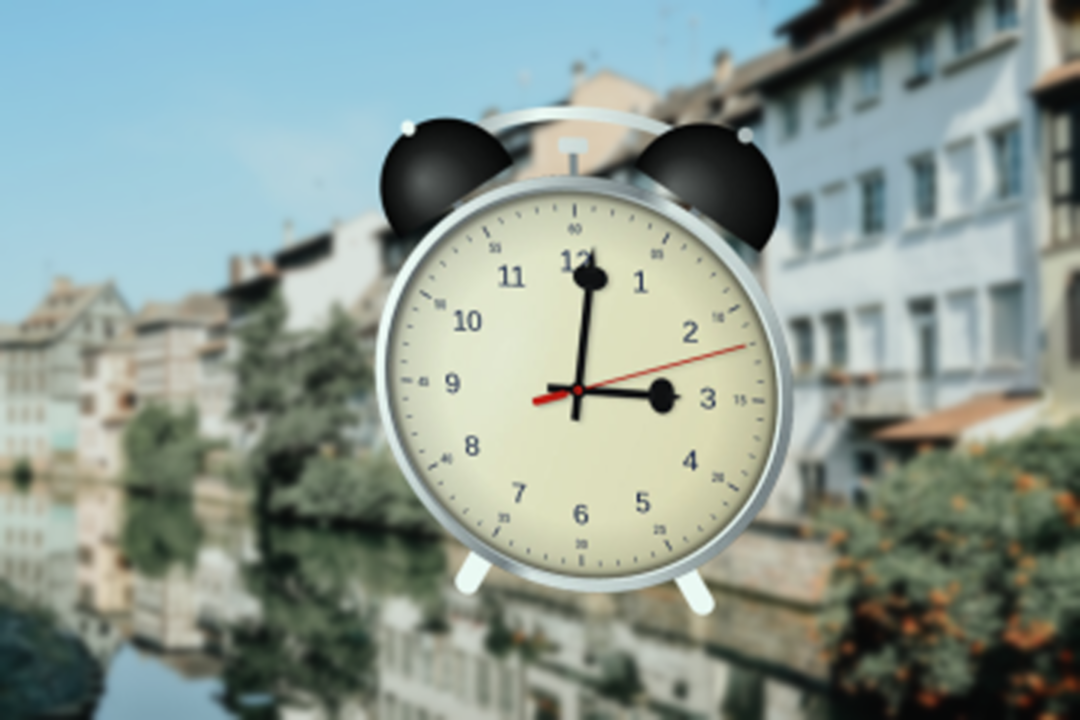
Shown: 3:01:12
